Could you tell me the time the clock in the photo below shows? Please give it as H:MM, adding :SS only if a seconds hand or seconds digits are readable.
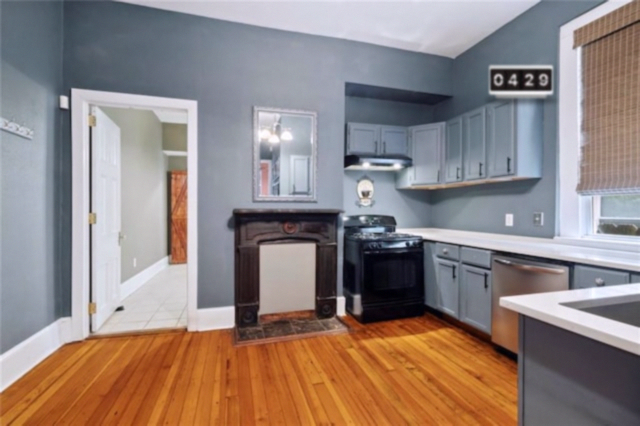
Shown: 4:29
